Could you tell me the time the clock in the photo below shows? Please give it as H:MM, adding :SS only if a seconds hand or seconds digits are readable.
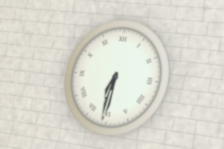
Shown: 6:31
